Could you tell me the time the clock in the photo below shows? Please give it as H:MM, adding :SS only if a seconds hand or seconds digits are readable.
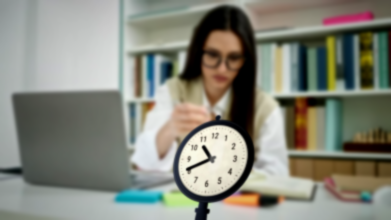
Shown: 10:41
